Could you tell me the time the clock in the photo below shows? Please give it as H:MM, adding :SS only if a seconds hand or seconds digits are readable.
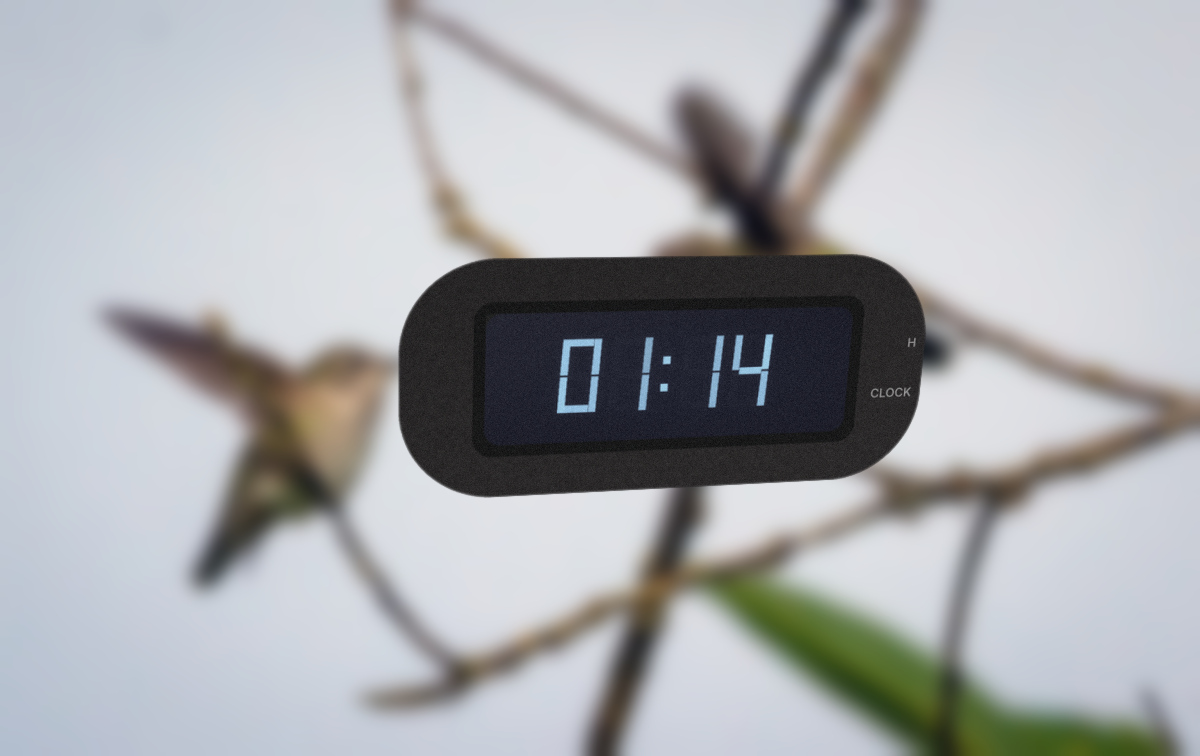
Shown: 1:14
